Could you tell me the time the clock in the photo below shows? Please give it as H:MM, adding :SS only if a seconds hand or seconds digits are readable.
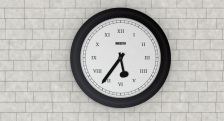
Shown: 5:36
